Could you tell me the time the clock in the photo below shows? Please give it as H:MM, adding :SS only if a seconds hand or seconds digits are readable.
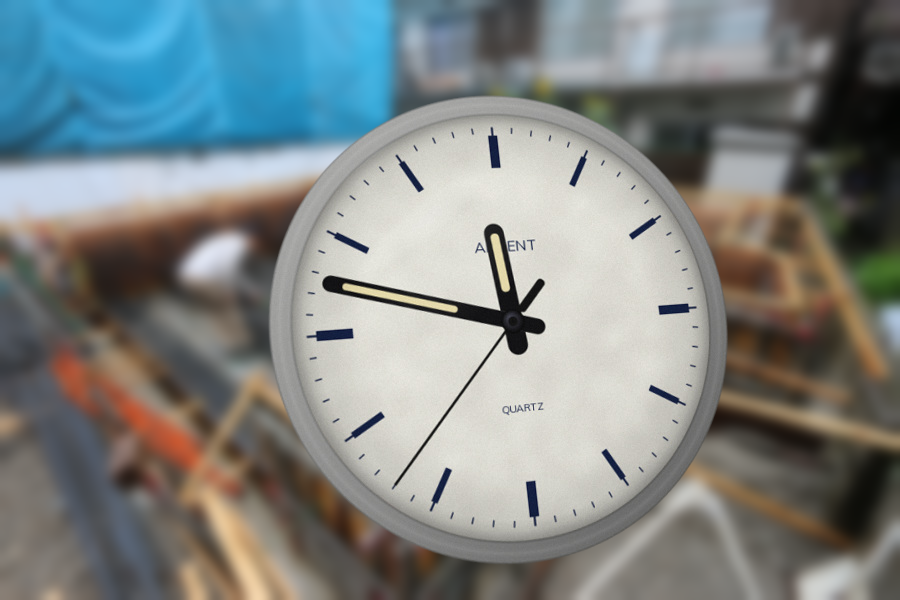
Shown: 11:47:37
